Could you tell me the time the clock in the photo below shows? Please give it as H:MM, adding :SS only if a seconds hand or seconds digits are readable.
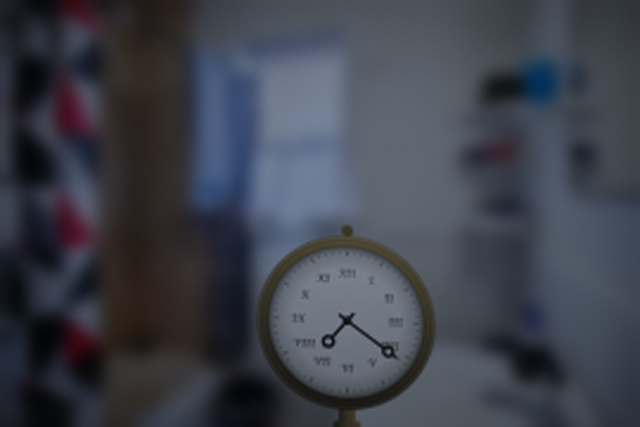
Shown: 7:21
